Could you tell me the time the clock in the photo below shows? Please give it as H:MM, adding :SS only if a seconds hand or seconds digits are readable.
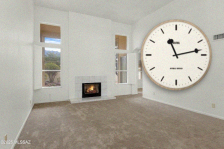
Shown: 11:13
